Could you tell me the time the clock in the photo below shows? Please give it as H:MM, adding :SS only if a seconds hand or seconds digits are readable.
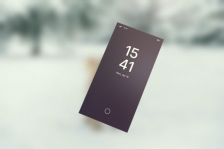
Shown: 15:41
